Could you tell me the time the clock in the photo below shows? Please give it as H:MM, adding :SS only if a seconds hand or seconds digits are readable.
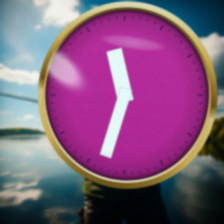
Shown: 11:33
